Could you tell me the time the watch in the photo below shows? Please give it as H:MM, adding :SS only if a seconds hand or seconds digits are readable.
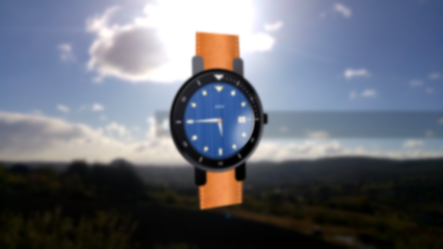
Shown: 5:45
